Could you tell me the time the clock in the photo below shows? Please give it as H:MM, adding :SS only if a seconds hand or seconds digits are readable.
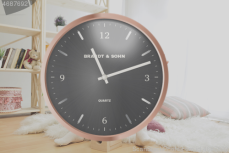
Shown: 11:12
